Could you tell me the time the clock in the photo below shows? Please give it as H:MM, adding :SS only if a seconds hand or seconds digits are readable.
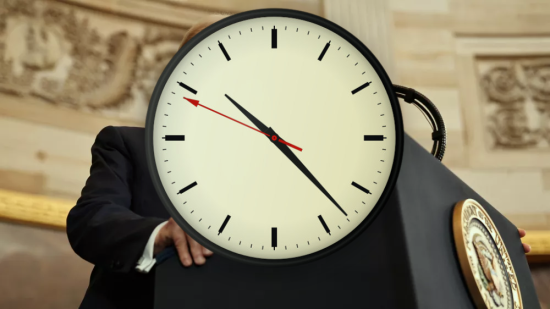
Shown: 10:22:49
